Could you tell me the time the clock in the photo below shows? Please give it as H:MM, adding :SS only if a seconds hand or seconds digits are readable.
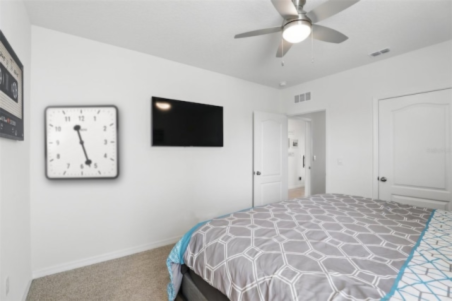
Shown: 11:27
